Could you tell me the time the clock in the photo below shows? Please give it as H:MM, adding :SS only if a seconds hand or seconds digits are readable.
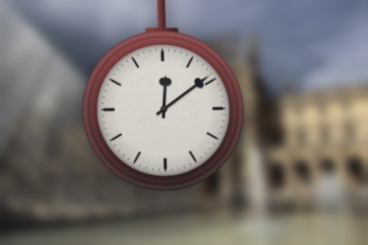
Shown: 12:09
